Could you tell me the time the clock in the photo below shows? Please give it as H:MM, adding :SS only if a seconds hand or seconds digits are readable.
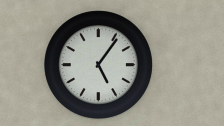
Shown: 5:06
